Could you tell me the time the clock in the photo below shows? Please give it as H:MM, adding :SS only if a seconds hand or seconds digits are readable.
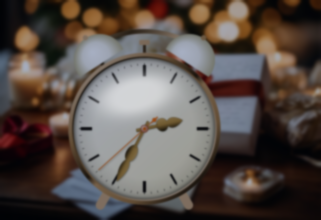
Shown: 2:34:38
